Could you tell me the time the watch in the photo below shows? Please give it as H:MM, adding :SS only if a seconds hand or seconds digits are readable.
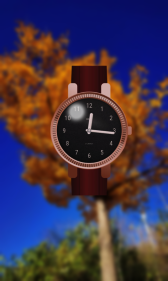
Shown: 12:16
